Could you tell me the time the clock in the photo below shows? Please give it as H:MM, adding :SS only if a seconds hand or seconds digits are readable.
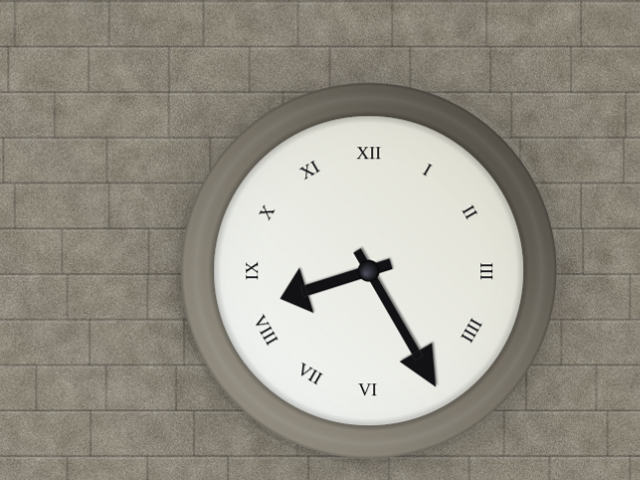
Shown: 8:25
